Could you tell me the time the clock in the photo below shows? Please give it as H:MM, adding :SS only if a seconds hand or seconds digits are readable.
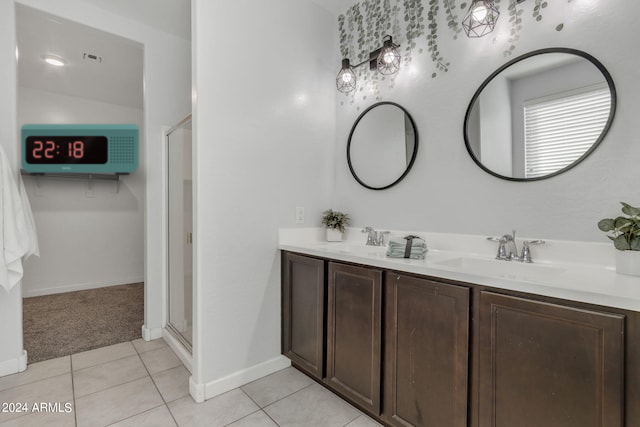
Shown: 22:18
